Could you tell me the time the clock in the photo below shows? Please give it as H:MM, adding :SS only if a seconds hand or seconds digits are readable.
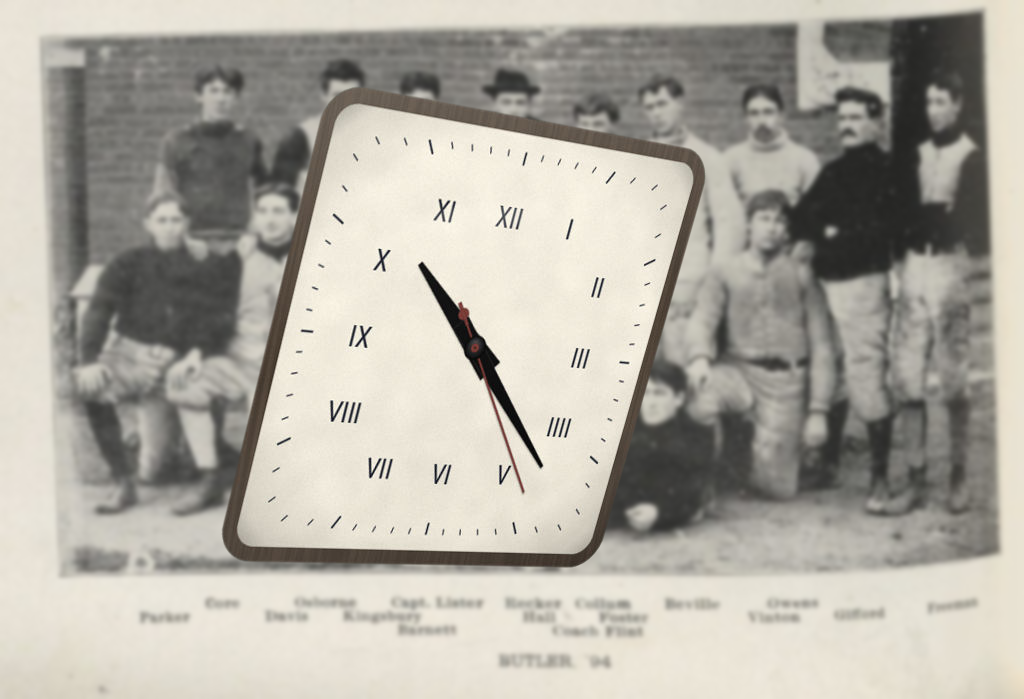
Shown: 10:22:24
